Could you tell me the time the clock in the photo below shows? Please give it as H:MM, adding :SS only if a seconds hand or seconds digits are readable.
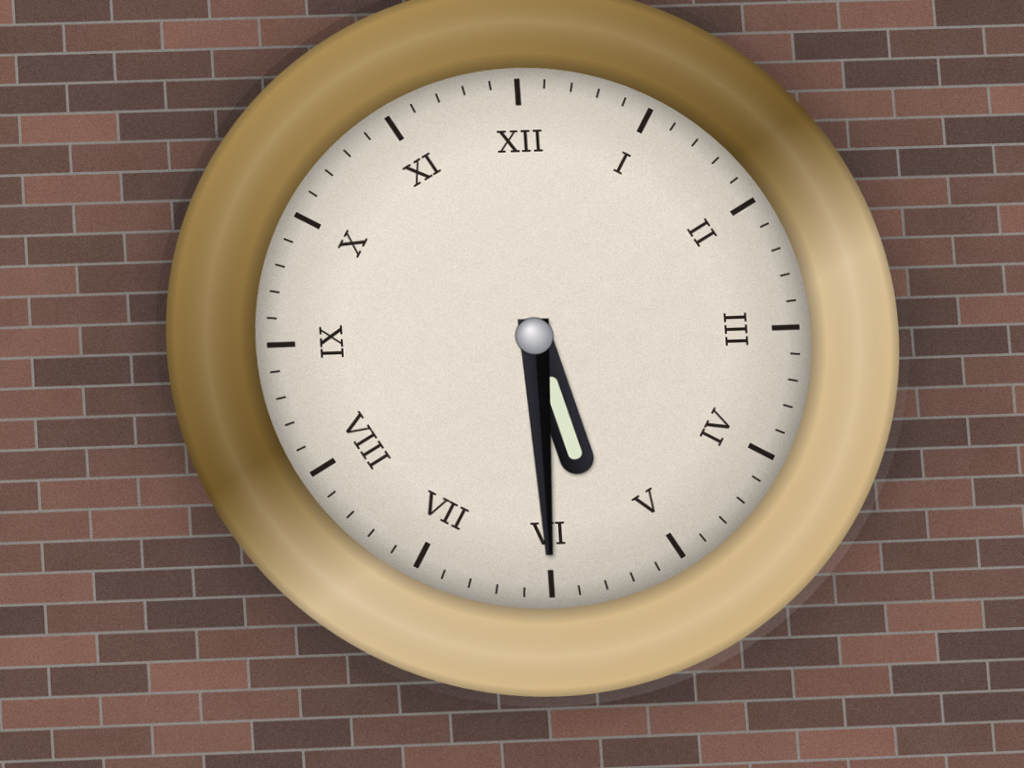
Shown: 5:30
